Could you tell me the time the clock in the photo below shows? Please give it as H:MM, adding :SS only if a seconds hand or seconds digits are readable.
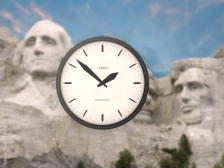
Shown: 1:52
